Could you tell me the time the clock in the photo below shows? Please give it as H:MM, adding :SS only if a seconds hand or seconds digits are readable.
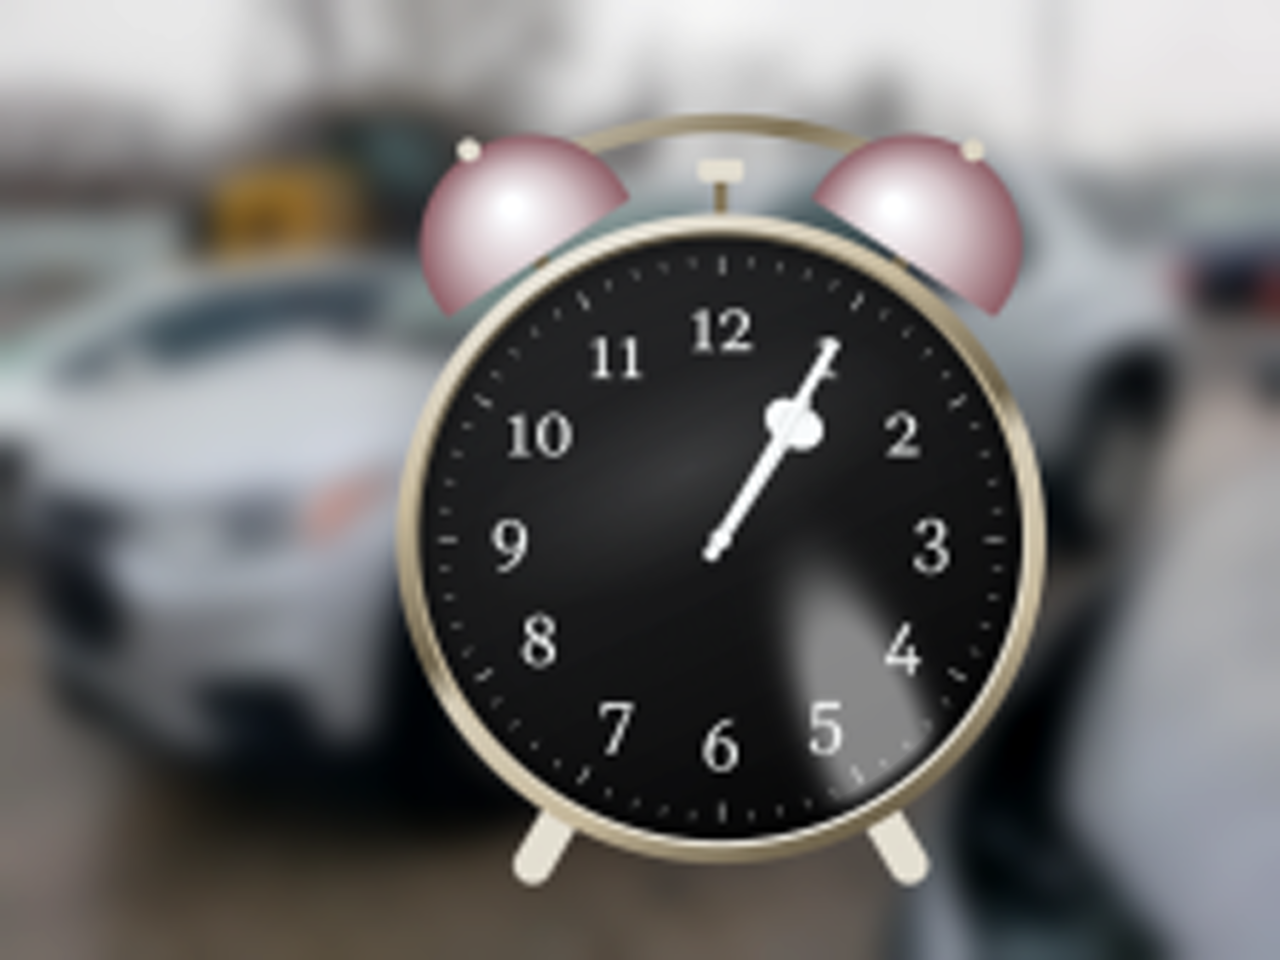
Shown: 1:05
